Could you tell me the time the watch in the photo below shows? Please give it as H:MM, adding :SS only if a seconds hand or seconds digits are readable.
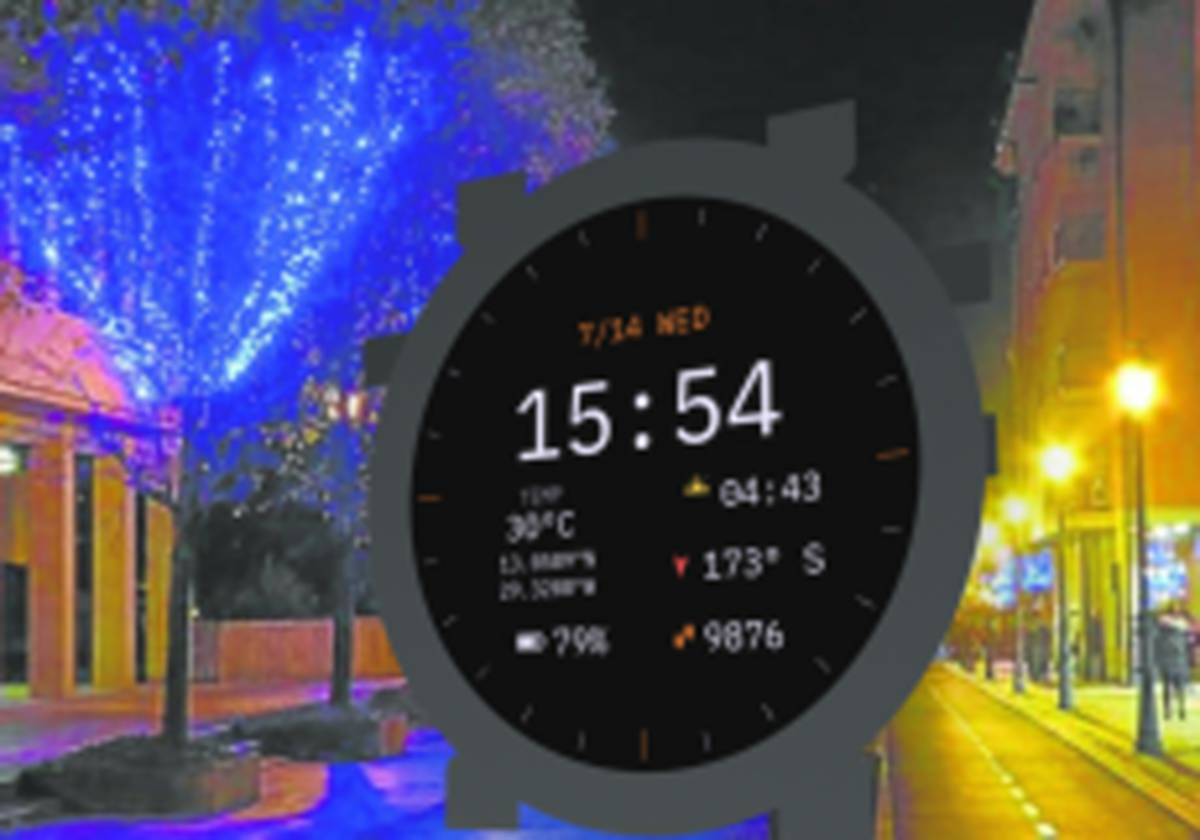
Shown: 15:54
